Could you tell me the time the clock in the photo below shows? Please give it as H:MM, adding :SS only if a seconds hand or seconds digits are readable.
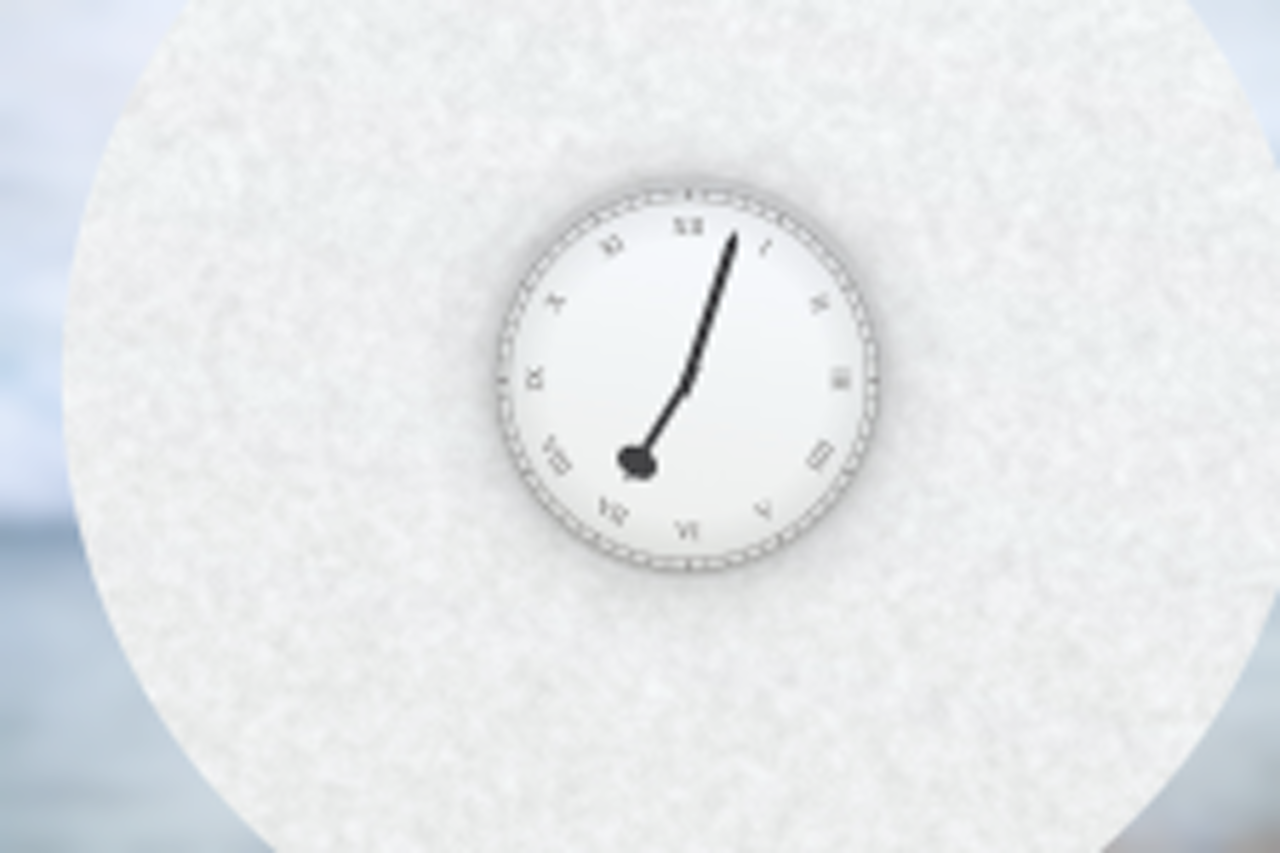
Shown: 7:03
